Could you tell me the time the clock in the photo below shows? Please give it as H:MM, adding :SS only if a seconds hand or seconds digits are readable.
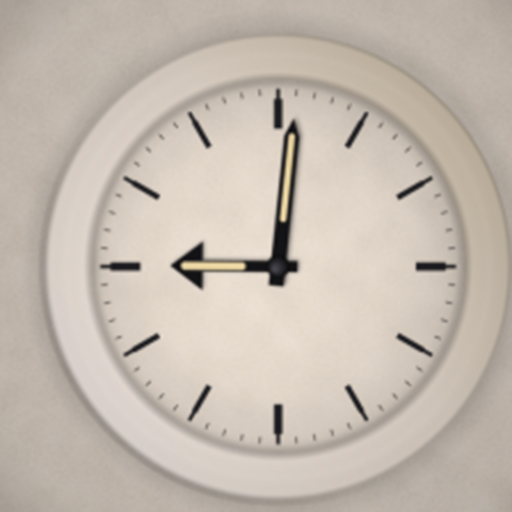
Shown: 9:01
